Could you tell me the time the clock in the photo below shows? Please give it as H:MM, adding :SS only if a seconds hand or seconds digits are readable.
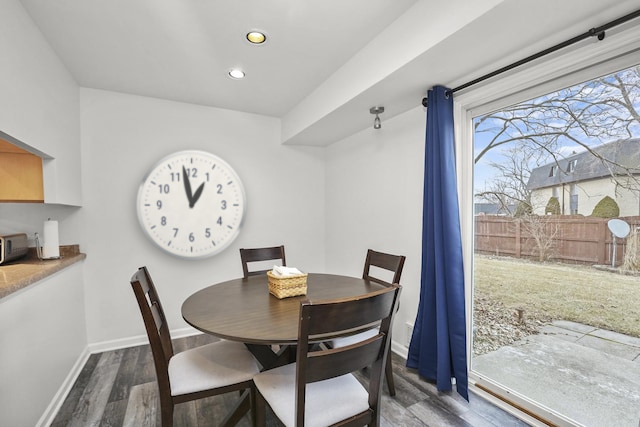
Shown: 12:58
